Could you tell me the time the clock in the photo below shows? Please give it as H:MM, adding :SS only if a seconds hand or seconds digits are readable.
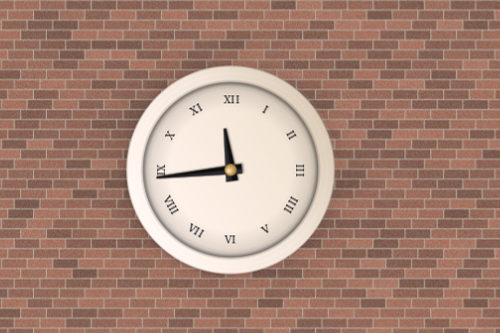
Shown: 11:44
